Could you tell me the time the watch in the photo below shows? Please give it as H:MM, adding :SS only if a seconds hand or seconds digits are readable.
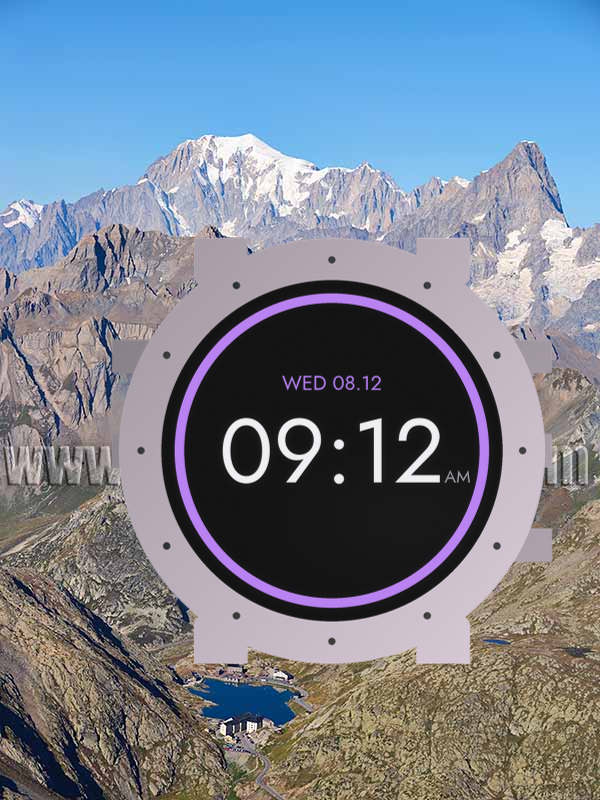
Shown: 9:12
